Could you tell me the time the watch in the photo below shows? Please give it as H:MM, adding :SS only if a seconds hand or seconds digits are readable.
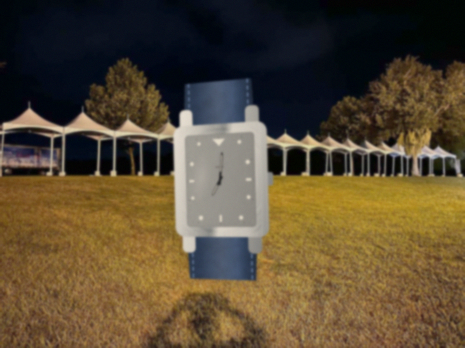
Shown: 7:01
